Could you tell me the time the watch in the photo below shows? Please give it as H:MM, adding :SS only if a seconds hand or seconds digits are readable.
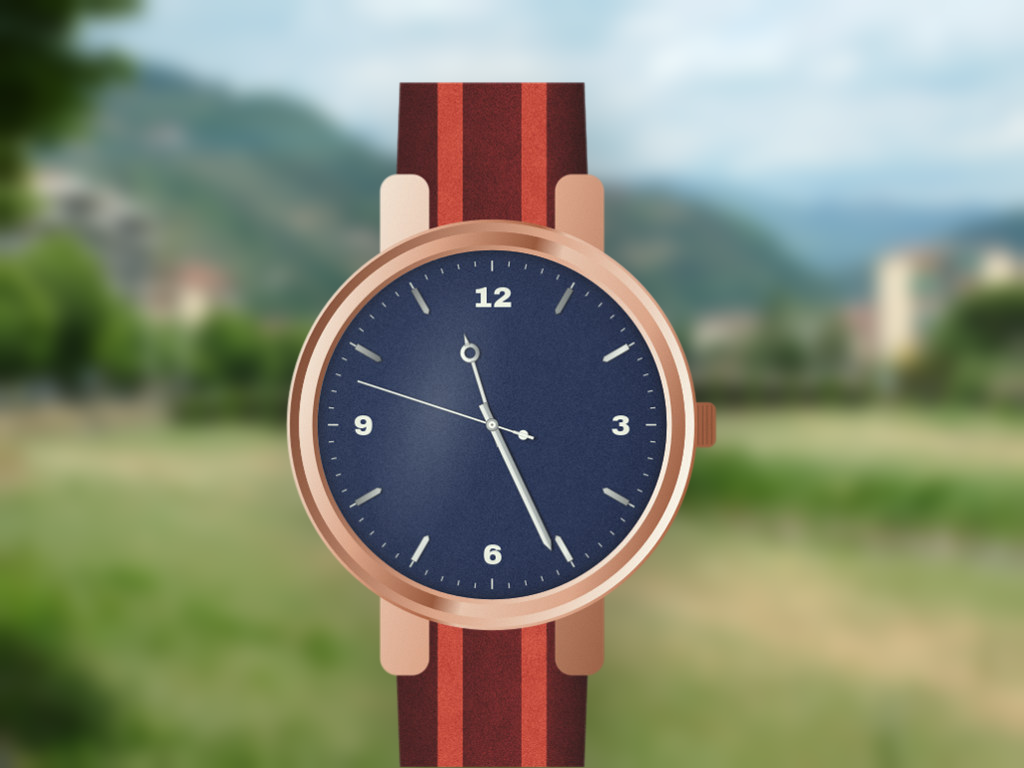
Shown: 11:25:48
